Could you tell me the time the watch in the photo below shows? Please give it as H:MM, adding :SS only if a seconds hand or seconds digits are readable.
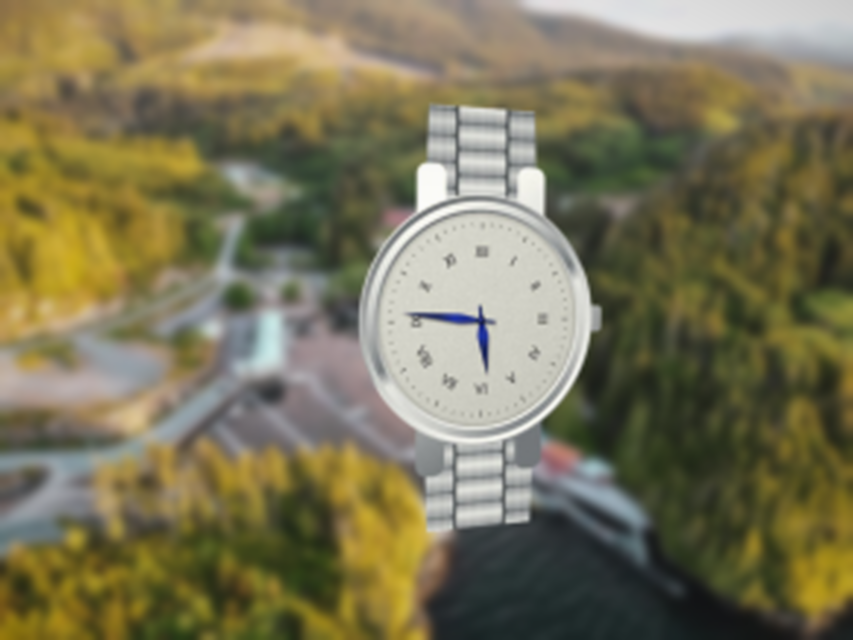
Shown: 5:46
